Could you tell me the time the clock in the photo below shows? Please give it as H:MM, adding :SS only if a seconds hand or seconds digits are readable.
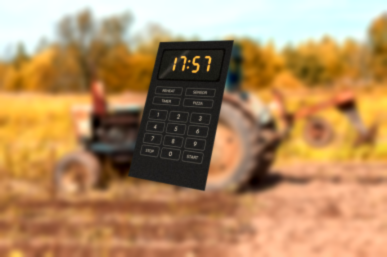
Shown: 17:57
